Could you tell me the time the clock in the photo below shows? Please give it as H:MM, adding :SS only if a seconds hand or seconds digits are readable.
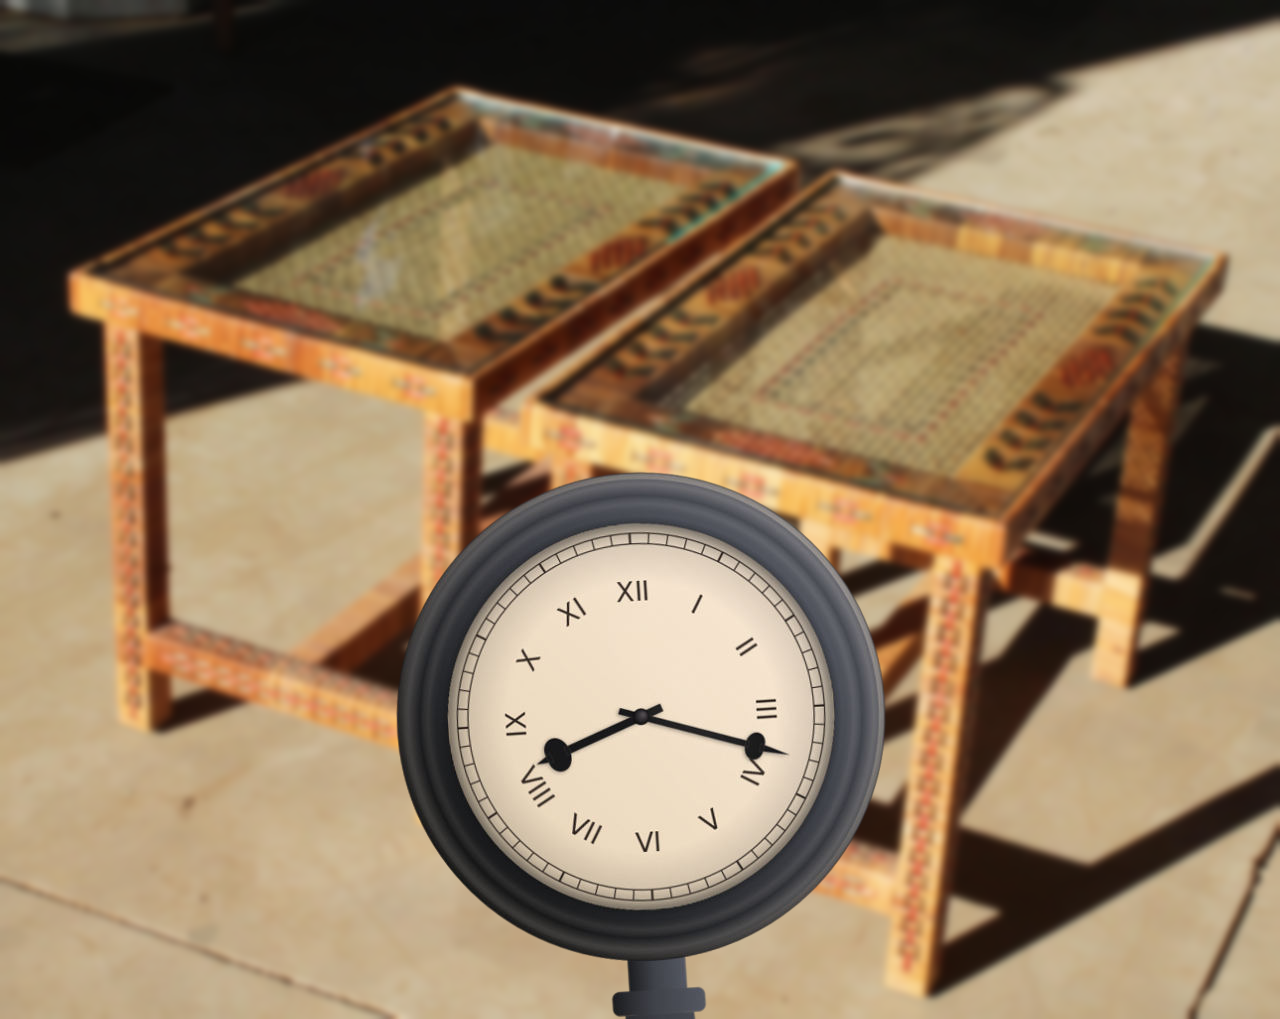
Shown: 8:18
